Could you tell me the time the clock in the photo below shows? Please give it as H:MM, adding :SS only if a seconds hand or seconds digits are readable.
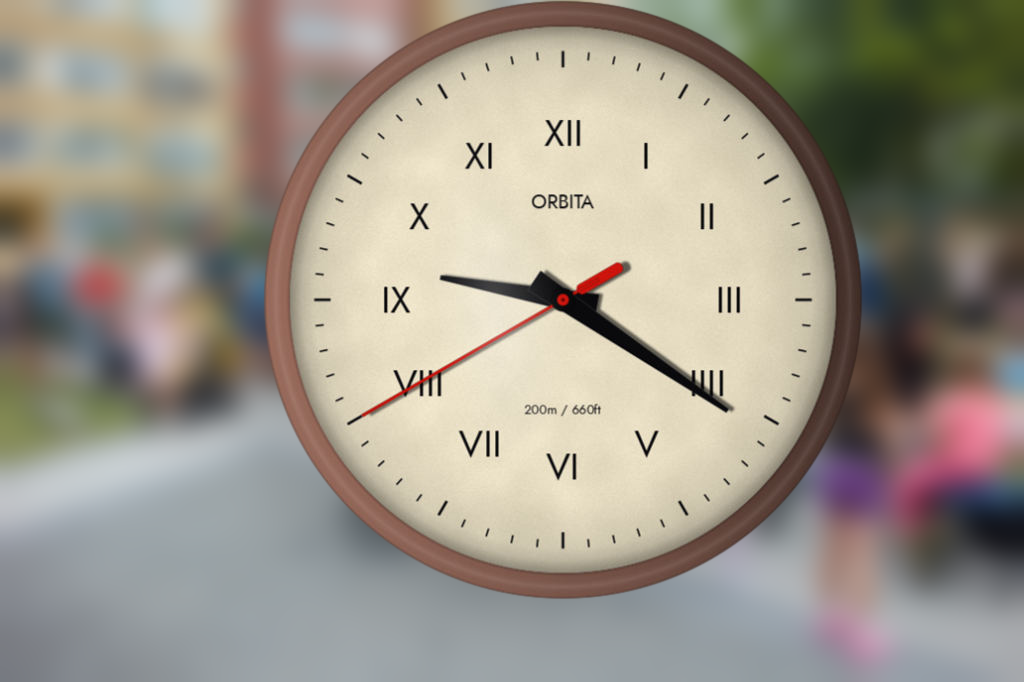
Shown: 9:20:40
